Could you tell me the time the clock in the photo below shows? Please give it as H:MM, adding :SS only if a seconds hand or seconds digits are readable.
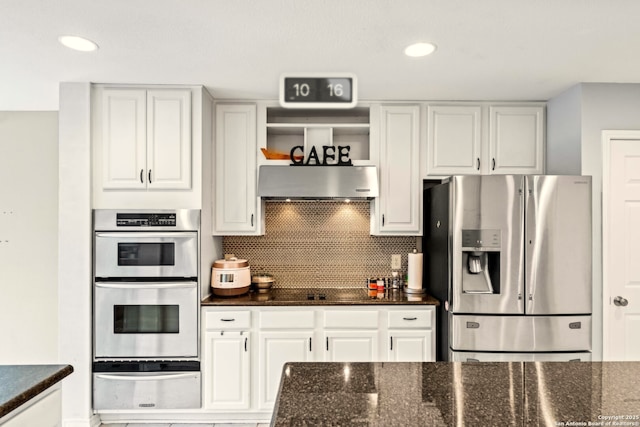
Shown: 10:16
